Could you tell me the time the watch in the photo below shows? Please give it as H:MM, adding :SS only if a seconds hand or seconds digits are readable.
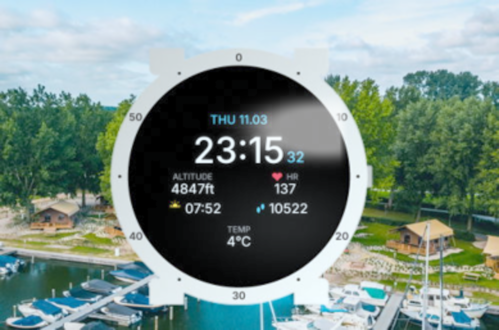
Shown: 23:15:32
